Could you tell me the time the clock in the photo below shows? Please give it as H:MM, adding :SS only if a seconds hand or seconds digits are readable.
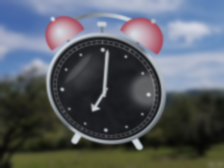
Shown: 7:01
